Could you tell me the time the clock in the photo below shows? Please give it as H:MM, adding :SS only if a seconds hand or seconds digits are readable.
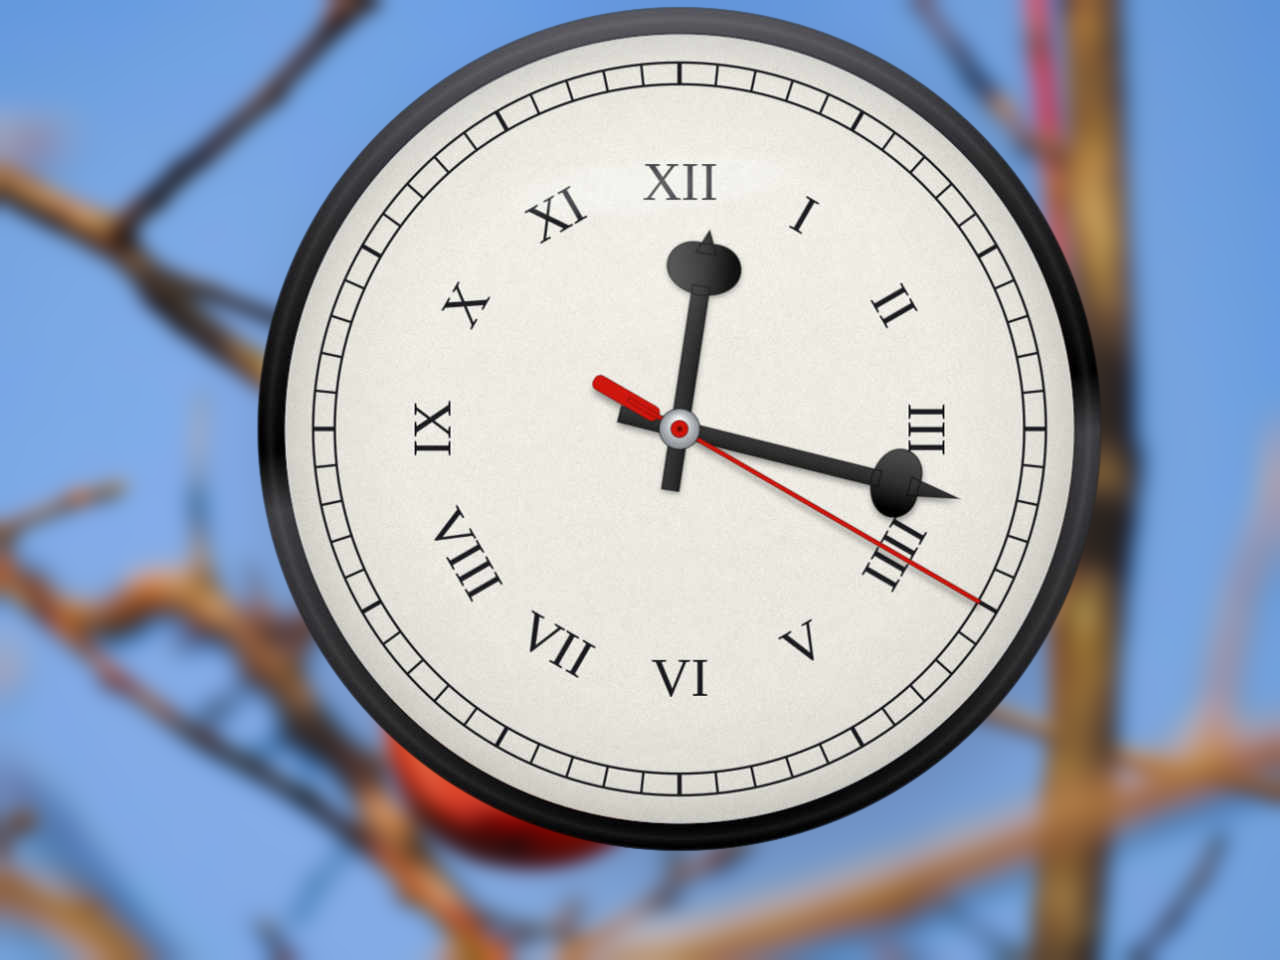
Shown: 12:17:20
